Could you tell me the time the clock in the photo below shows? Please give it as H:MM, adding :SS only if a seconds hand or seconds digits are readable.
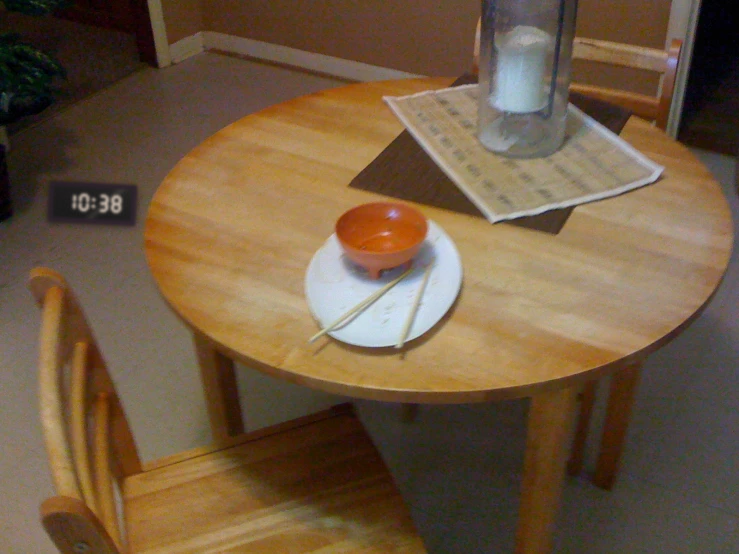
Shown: 10:38
